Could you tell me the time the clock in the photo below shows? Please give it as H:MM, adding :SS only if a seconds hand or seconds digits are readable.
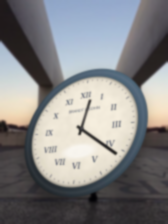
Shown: 12:21
